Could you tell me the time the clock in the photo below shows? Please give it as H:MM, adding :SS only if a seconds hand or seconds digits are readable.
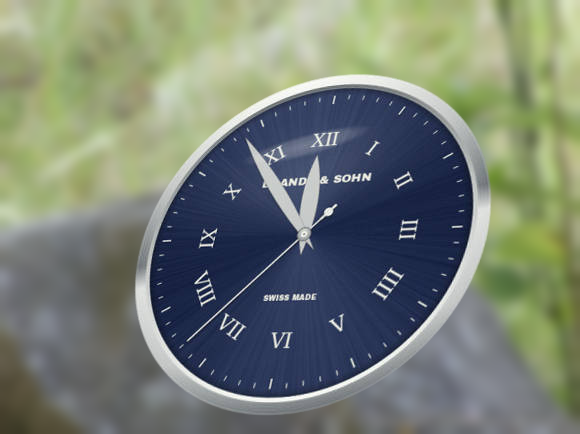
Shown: 11:53:37
